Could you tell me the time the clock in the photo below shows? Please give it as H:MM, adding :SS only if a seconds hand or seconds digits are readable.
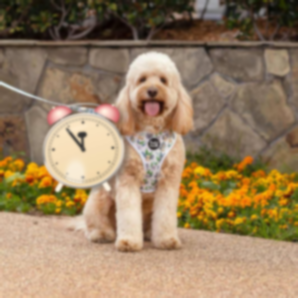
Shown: 11:54
